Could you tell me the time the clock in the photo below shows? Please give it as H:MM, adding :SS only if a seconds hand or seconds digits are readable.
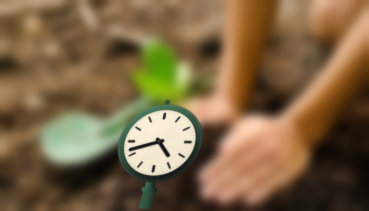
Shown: 4:42
